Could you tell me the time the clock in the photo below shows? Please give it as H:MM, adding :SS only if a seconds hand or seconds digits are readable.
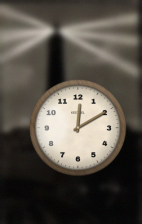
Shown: 12:10
